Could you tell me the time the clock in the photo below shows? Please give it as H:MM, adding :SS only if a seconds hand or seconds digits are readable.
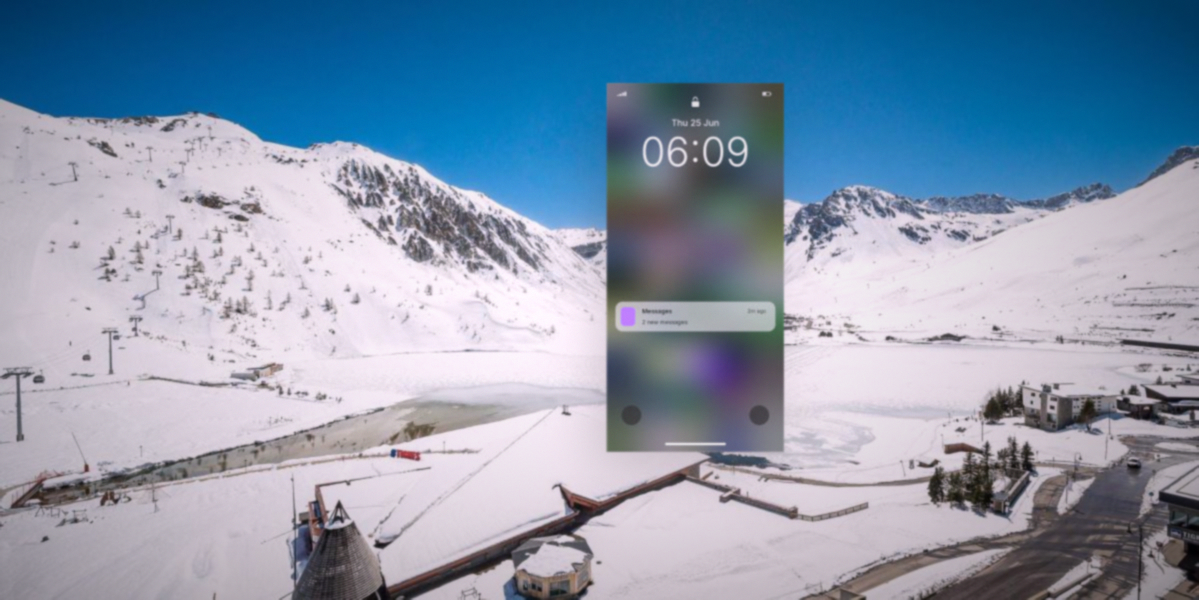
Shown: 6:09
